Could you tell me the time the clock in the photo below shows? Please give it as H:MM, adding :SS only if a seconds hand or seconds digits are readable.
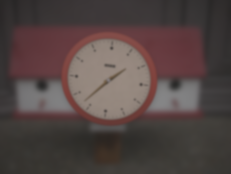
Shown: 1:37
